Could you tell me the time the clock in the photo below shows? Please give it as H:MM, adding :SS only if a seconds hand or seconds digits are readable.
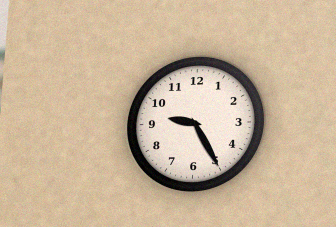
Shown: 9:25
